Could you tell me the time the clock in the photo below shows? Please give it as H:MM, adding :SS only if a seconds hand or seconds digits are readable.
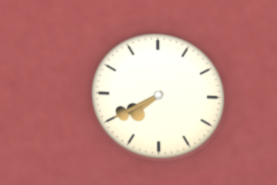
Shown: 7:40
